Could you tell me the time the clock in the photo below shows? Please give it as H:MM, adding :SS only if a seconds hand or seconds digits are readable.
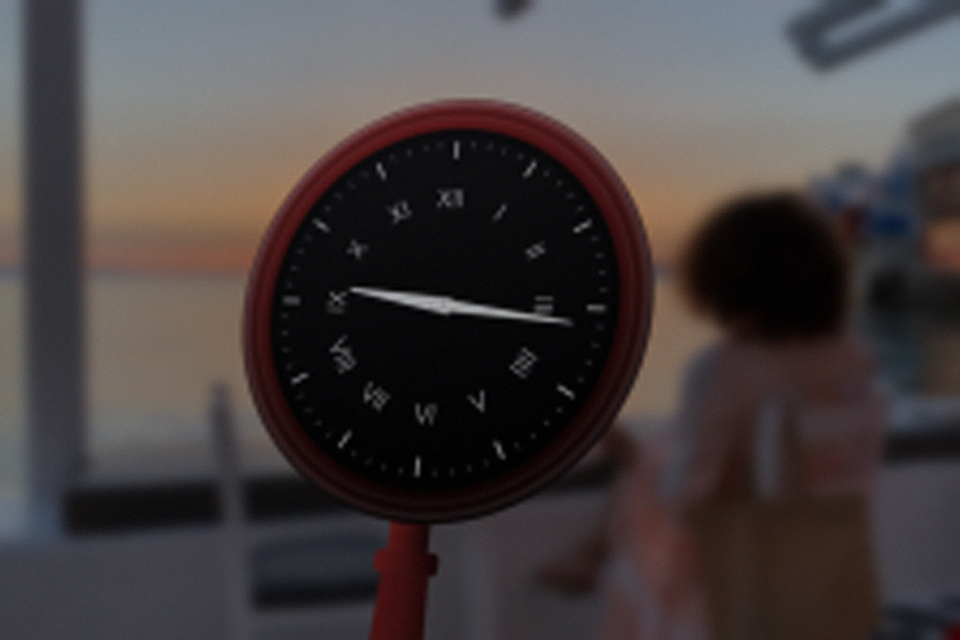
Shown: 9:16
